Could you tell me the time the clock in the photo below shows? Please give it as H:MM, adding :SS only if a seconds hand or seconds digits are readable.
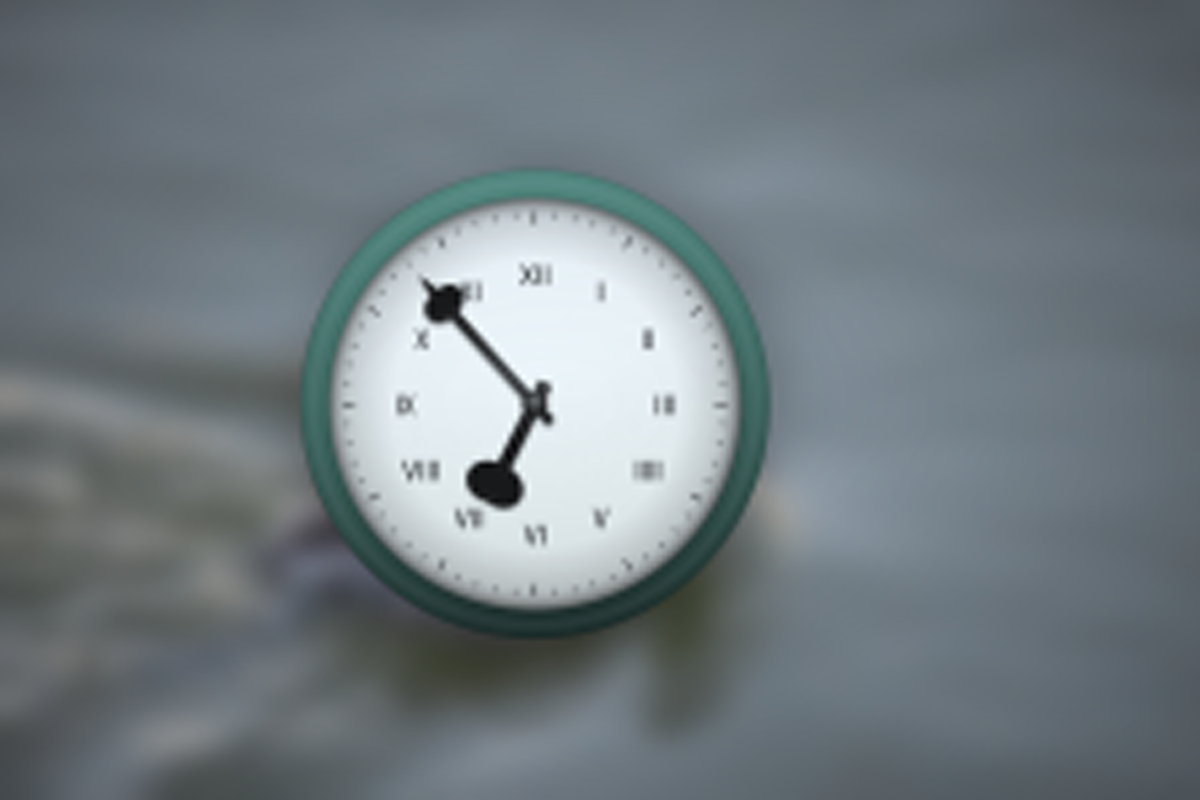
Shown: 6:53
